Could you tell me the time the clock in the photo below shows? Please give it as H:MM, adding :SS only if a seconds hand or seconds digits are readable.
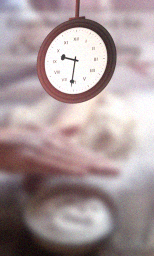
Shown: 9:31
